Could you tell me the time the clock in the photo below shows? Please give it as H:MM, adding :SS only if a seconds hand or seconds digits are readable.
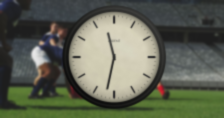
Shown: 11:32
